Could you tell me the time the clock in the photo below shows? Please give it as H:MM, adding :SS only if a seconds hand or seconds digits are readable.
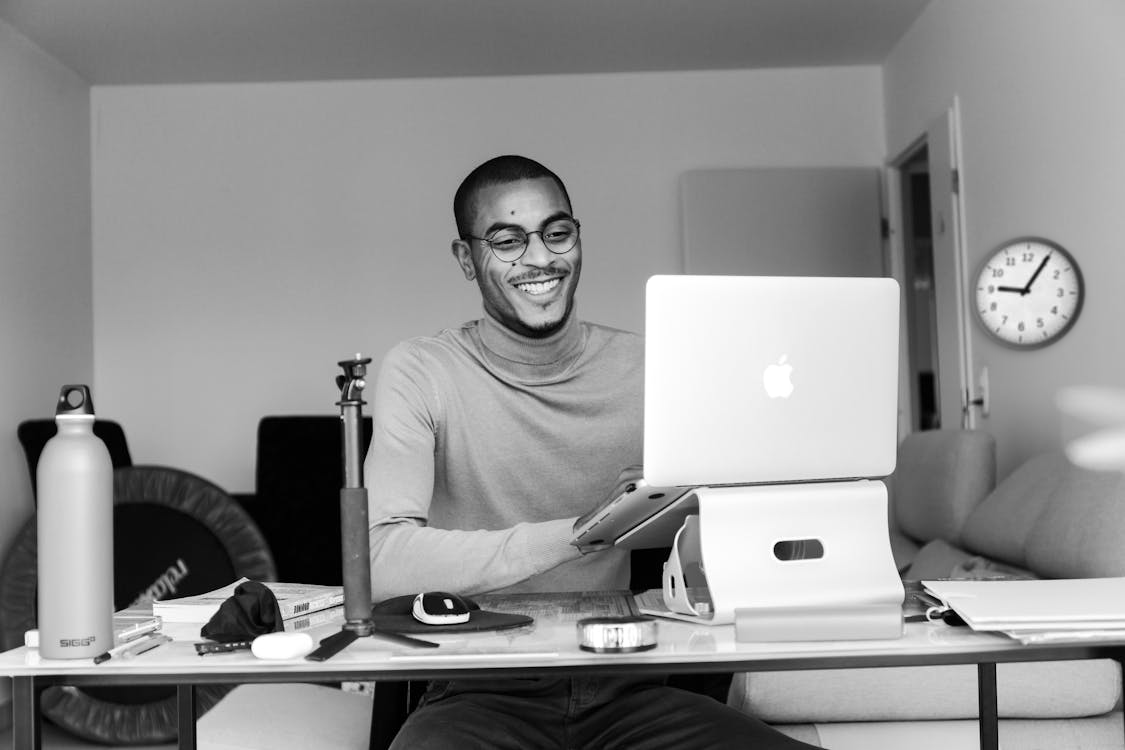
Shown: 9:05
